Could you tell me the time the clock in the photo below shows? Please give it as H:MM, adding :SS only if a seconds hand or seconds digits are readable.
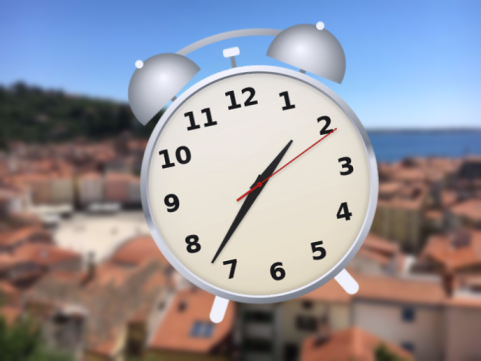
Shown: 1:37:11
